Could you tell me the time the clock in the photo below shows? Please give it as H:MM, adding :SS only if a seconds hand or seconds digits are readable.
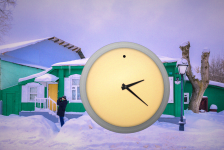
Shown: 2:22
